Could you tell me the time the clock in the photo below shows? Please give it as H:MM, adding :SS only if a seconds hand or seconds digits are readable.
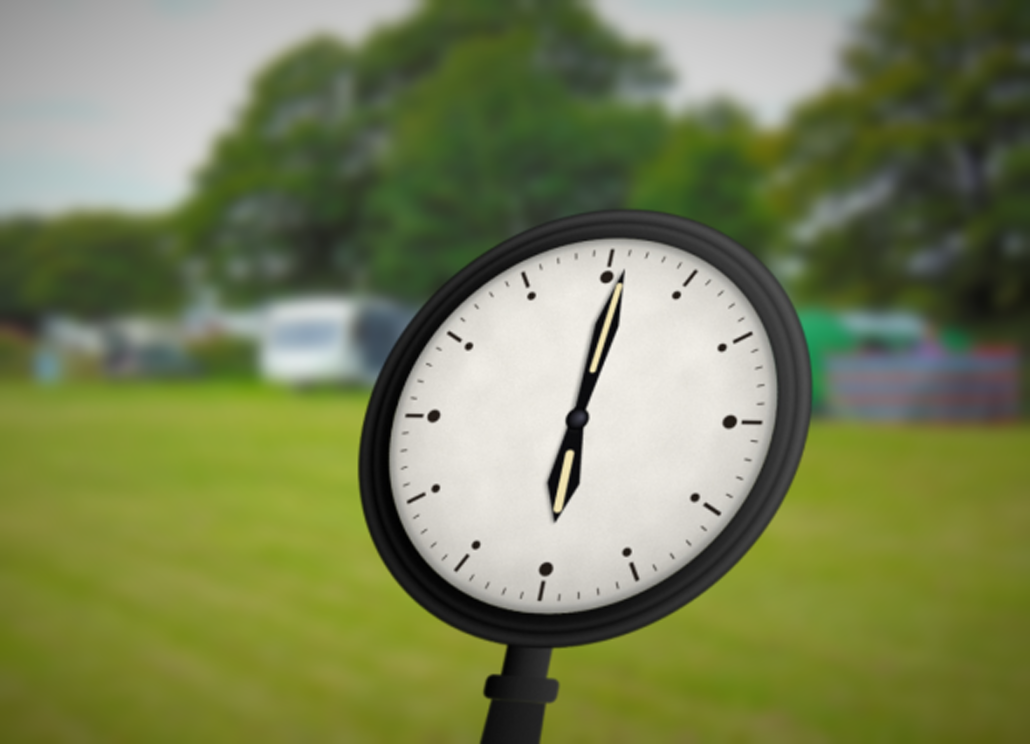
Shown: 6:01
